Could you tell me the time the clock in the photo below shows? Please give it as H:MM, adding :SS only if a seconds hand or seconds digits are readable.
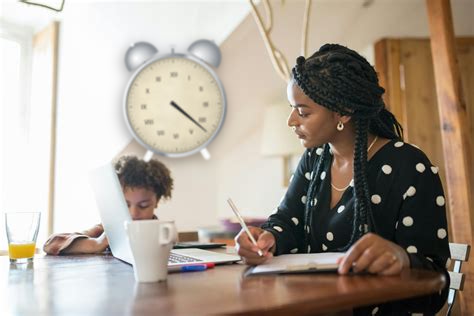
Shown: 4:22
